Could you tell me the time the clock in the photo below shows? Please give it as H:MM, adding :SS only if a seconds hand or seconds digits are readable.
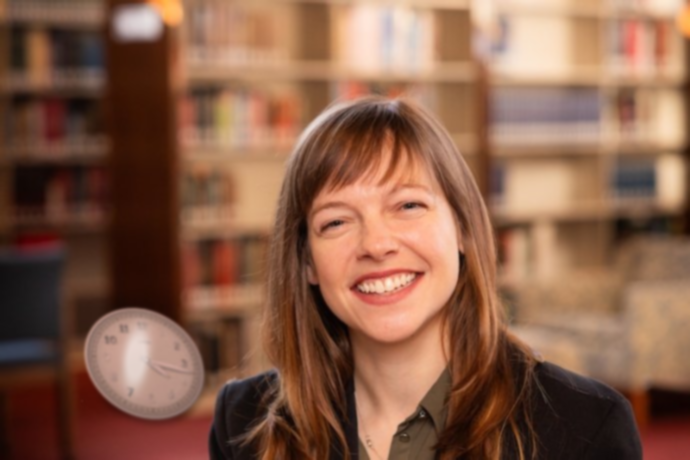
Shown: 4:17
